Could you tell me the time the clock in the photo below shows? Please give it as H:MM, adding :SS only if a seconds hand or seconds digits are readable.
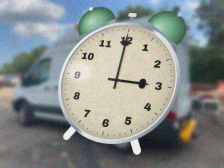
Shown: 3:00
